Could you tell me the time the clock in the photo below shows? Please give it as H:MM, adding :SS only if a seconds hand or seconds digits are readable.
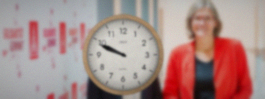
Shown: 9:49
